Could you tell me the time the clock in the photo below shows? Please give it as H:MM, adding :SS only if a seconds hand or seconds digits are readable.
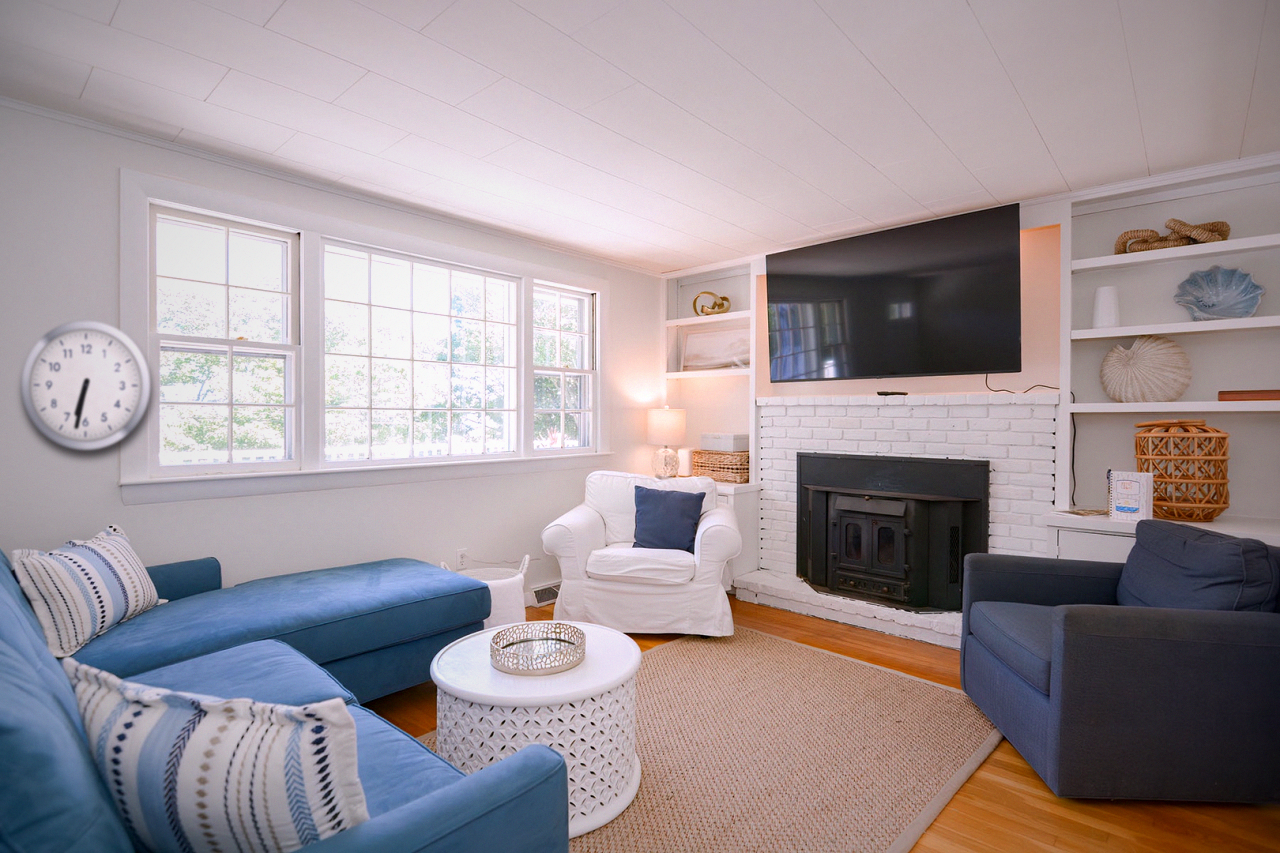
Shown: 6:32
